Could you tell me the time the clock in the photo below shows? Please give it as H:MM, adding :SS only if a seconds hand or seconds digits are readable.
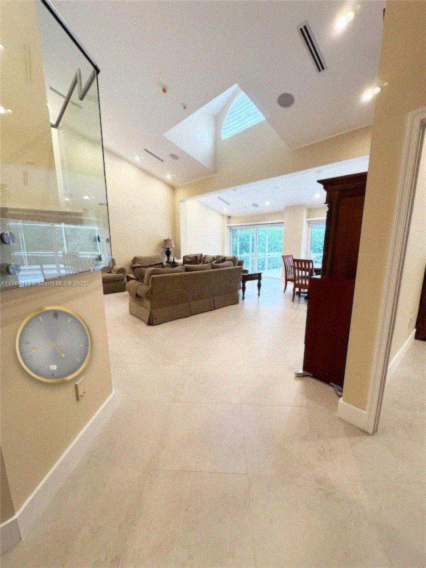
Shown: 4:42
